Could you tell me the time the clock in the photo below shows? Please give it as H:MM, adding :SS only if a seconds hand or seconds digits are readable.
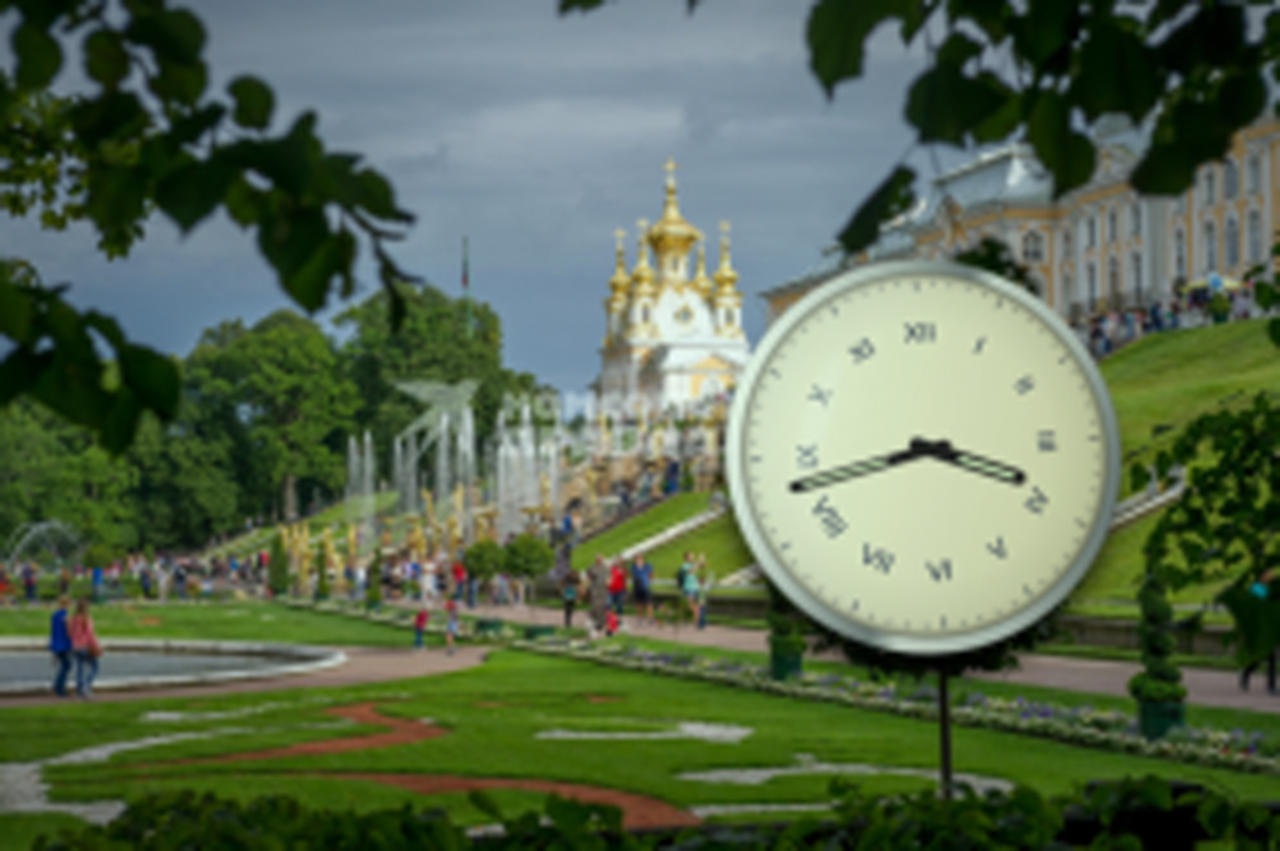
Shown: 3:43
